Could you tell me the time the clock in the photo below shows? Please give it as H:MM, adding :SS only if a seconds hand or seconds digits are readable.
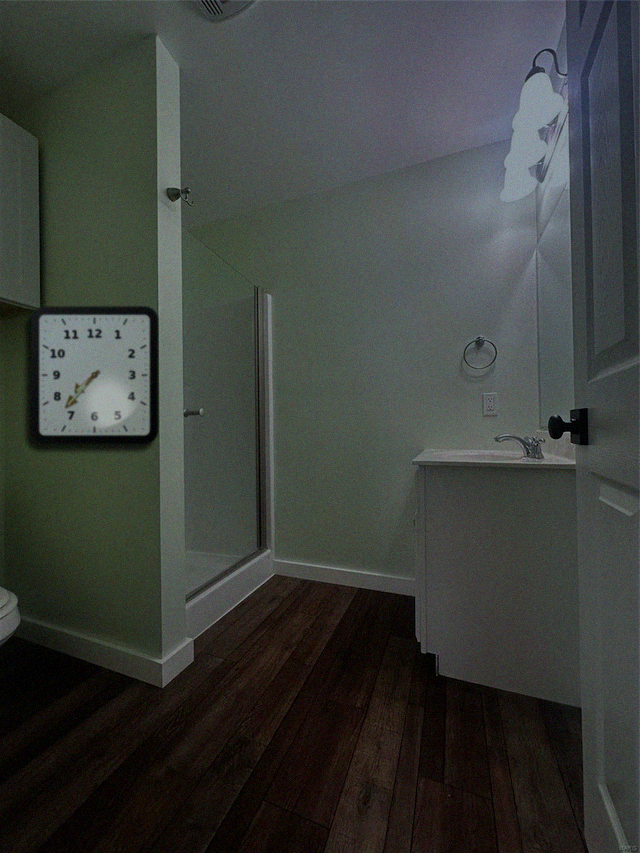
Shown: 7:37
